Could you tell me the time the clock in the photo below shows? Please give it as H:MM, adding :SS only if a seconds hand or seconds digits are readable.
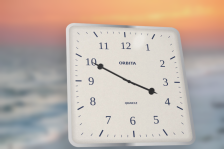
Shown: 3:50
